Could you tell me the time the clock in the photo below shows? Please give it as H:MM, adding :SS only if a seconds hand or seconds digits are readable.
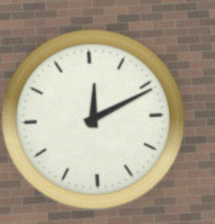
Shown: 12:11
